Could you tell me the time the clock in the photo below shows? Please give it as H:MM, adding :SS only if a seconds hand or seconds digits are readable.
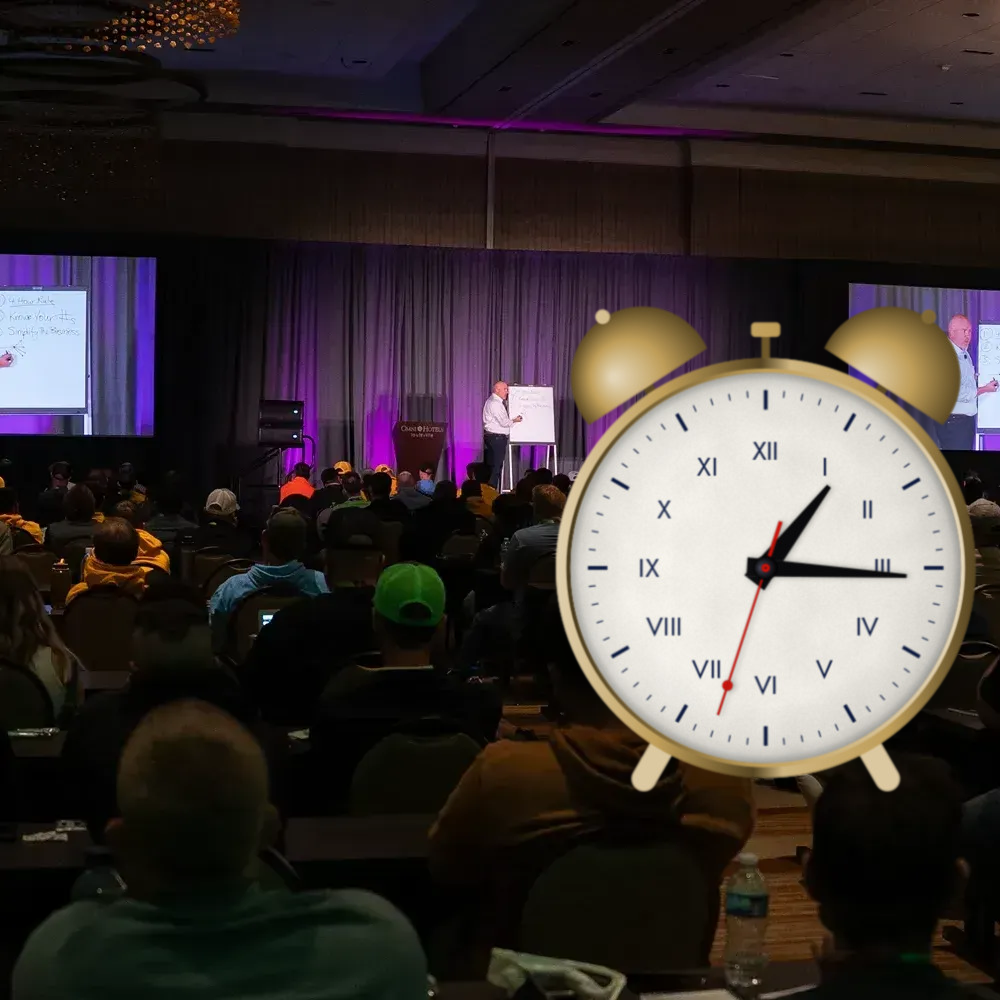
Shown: 1:15:33
